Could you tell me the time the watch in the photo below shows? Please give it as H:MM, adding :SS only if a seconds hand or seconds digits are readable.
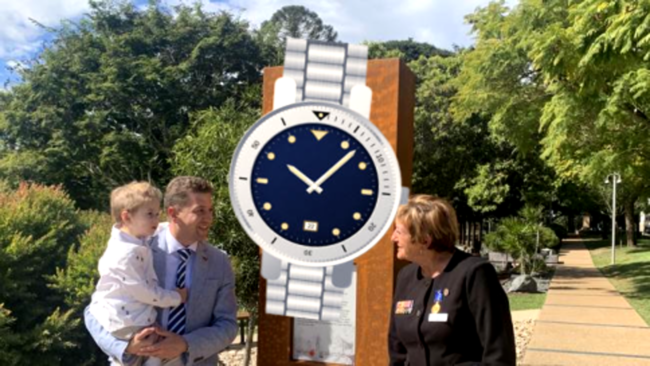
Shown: 10:07
